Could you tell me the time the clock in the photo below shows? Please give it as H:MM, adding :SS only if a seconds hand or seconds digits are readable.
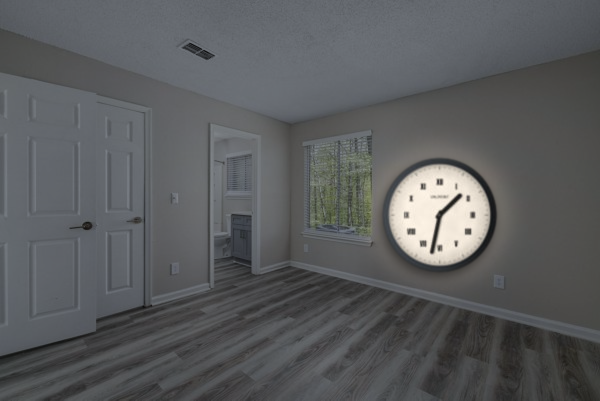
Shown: 1:32
